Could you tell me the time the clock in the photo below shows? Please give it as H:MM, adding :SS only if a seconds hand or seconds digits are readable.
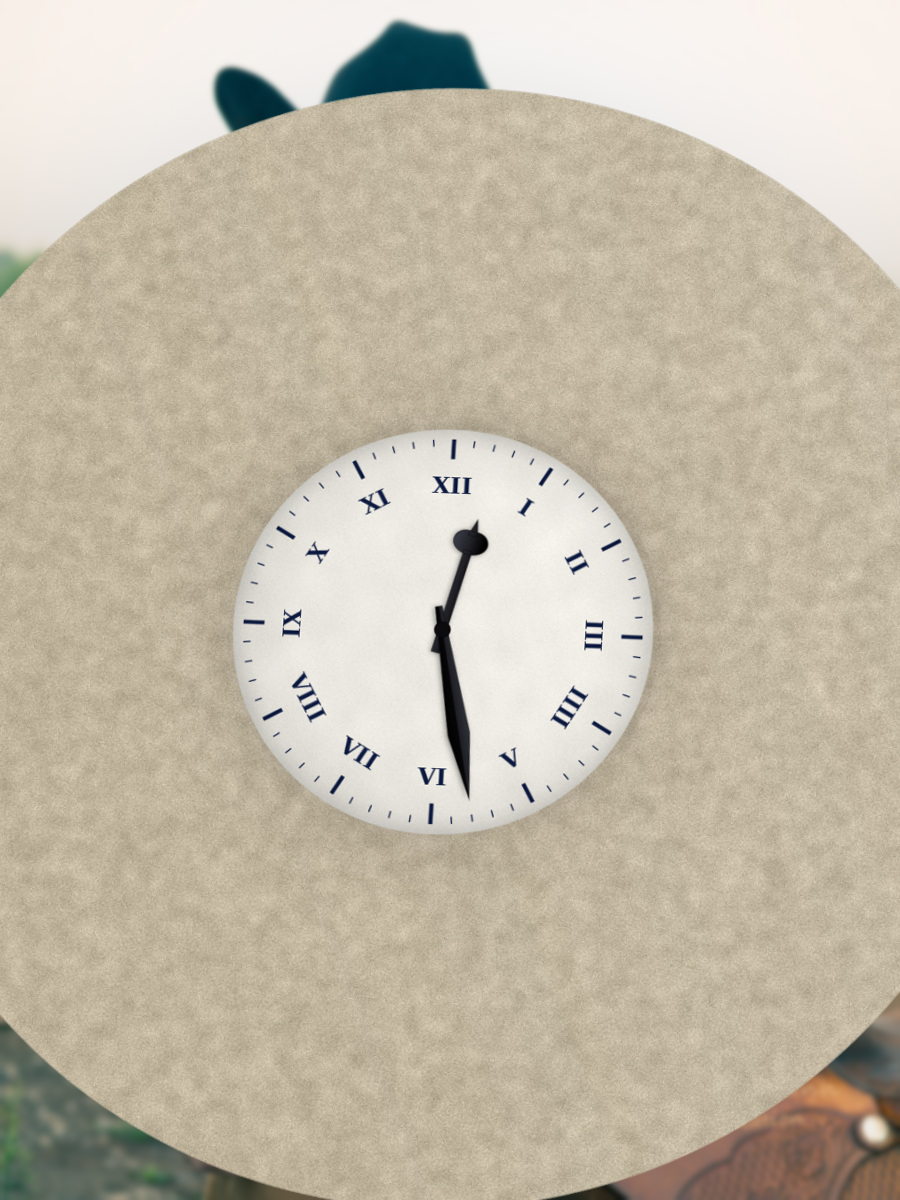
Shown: 12:28
